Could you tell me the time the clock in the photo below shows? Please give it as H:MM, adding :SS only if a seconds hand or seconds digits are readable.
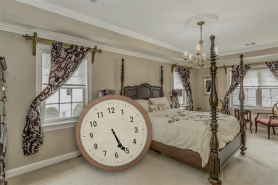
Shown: 5:26
